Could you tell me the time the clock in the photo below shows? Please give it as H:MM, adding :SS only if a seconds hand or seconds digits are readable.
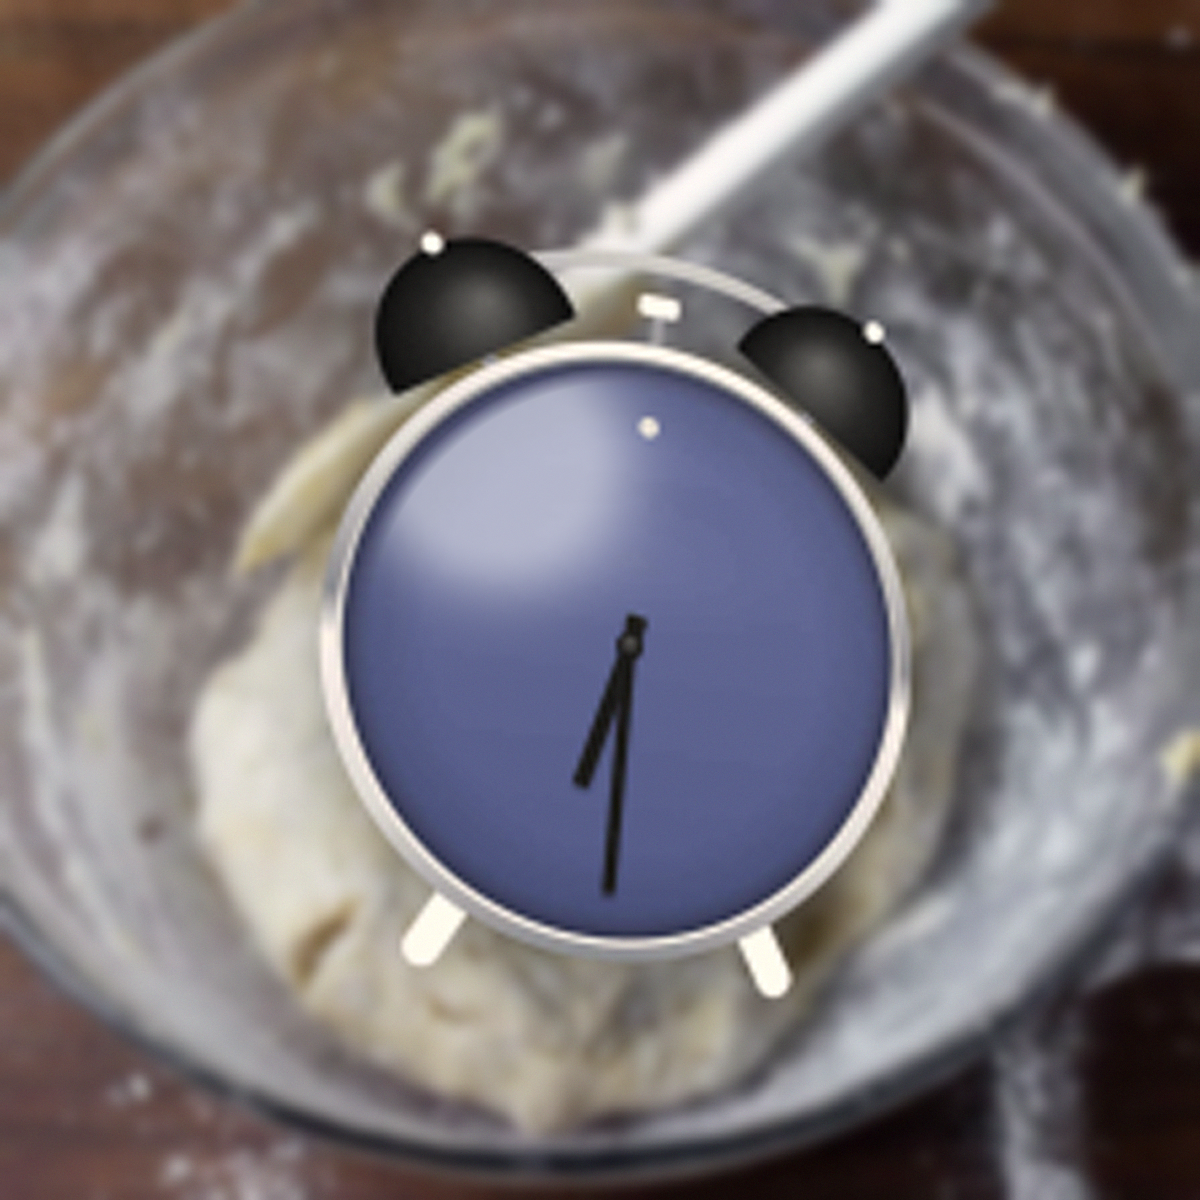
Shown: 6:30
